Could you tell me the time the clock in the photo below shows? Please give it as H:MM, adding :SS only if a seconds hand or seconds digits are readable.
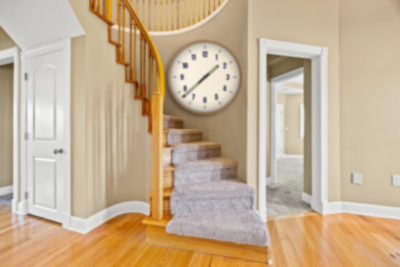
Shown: 1:38
